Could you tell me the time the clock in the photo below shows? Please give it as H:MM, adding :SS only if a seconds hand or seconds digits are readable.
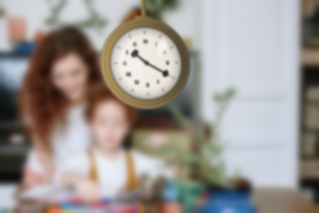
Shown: 10:20
